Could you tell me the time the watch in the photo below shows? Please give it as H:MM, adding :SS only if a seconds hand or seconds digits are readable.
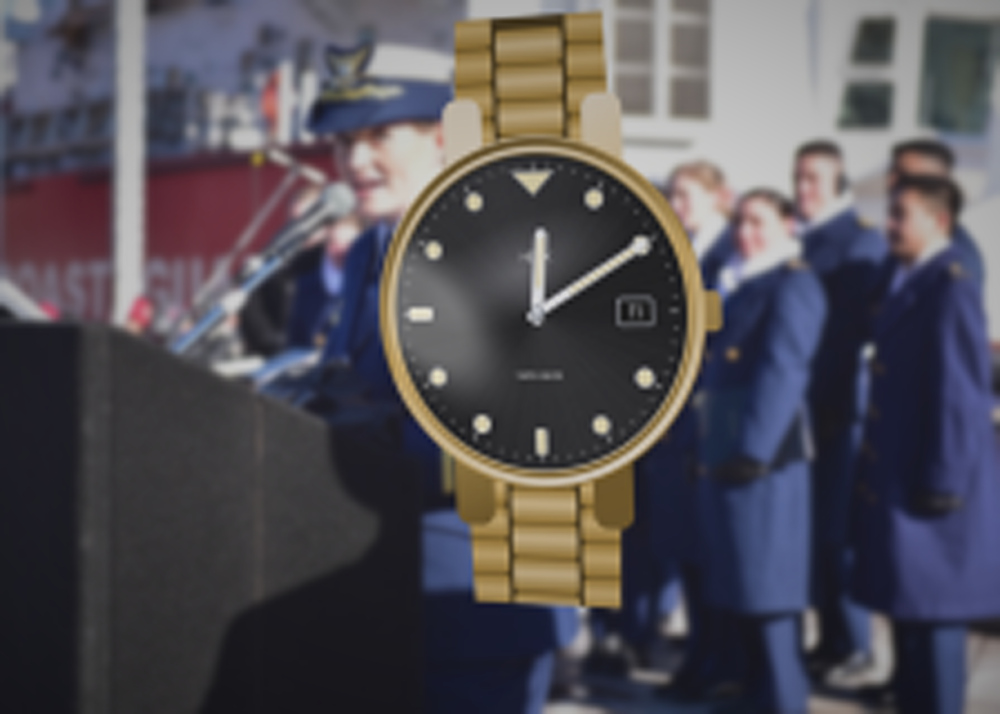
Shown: 12:10
